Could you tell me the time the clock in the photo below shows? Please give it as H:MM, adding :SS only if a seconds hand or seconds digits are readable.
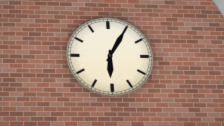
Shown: 6:05
